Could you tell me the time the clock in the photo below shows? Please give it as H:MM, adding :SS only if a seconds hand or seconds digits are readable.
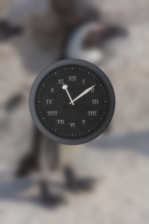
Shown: 11:09
